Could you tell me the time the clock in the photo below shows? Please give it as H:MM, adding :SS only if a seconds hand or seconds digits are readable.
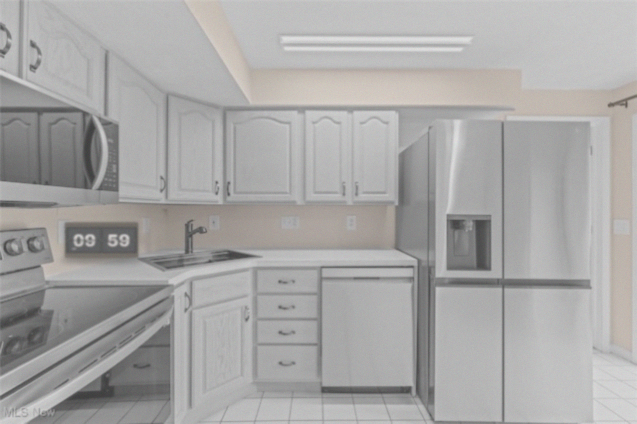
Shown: 9:59
